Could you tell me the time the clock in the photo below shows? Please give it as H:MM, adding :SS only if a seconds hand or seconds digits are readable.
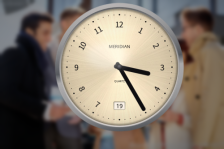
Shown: 3:25
